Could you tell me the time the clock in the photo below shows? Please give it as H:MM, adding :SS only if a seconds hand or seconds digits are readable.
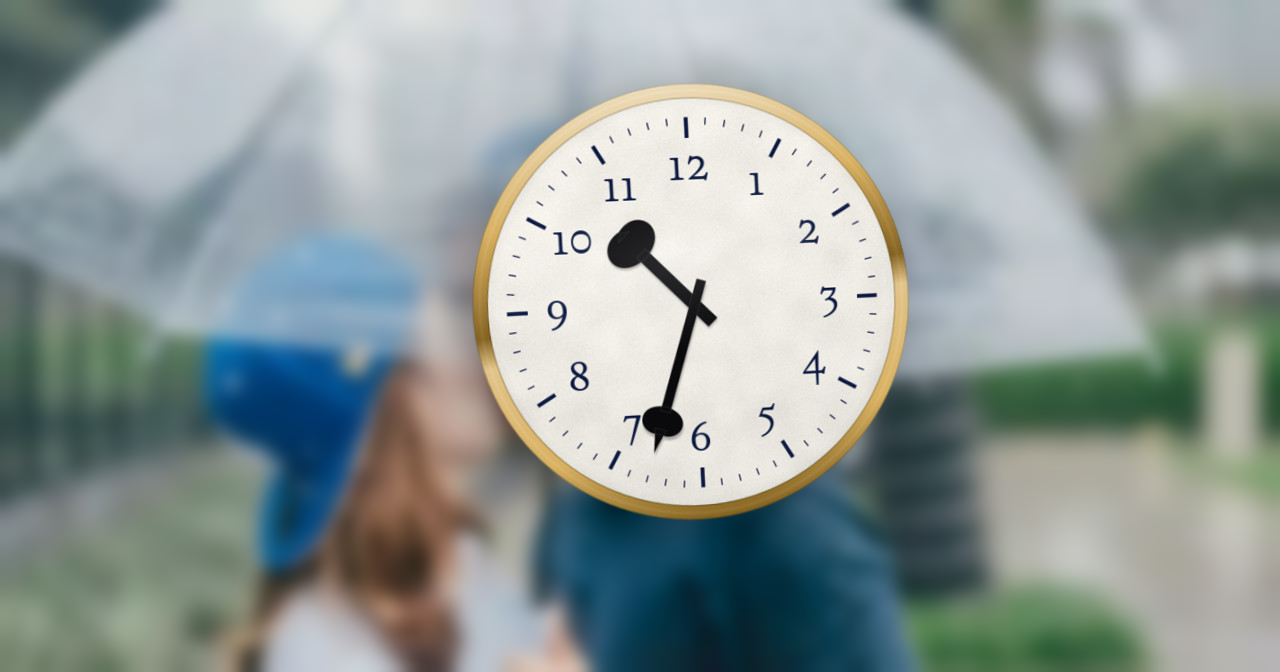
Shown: 10:33
